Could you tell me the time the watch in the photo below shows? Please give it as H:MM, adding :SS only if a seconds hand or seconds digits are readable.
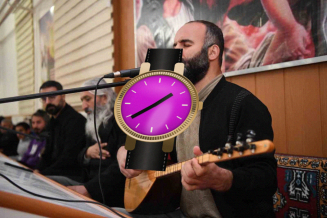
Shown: 1:39
